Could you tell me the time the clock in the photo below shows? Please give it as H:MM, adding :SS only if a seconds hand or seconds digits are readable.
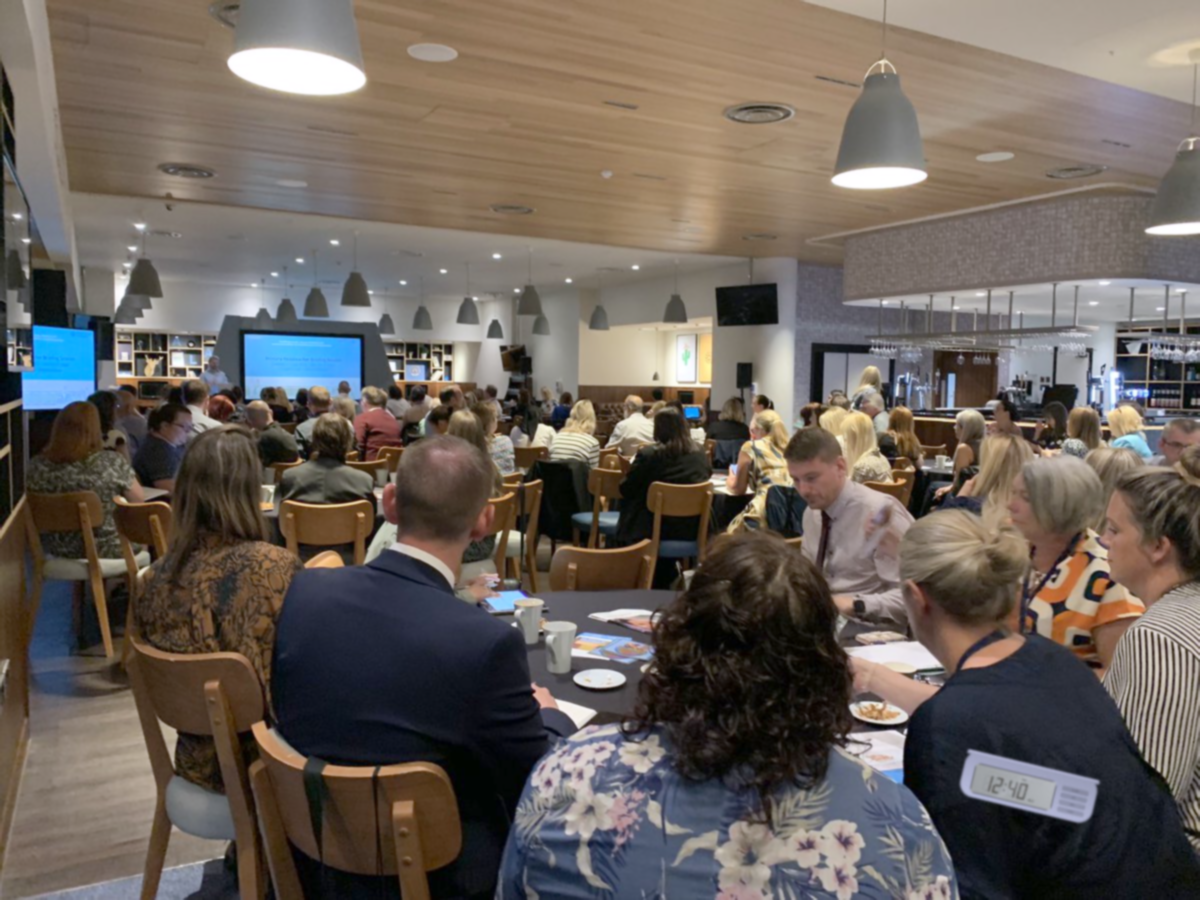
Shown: 12:40
